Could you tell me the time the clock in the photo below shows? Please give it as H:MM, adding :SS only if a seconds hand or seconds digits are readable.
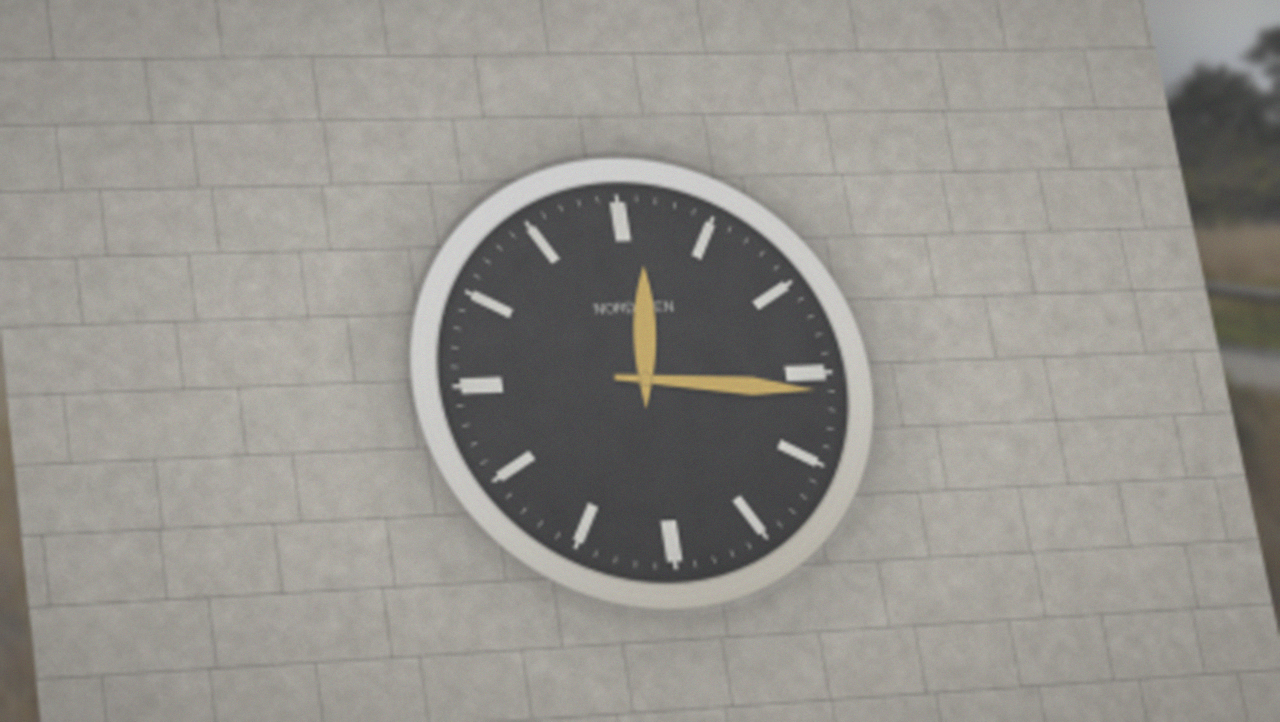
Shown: 12:16
